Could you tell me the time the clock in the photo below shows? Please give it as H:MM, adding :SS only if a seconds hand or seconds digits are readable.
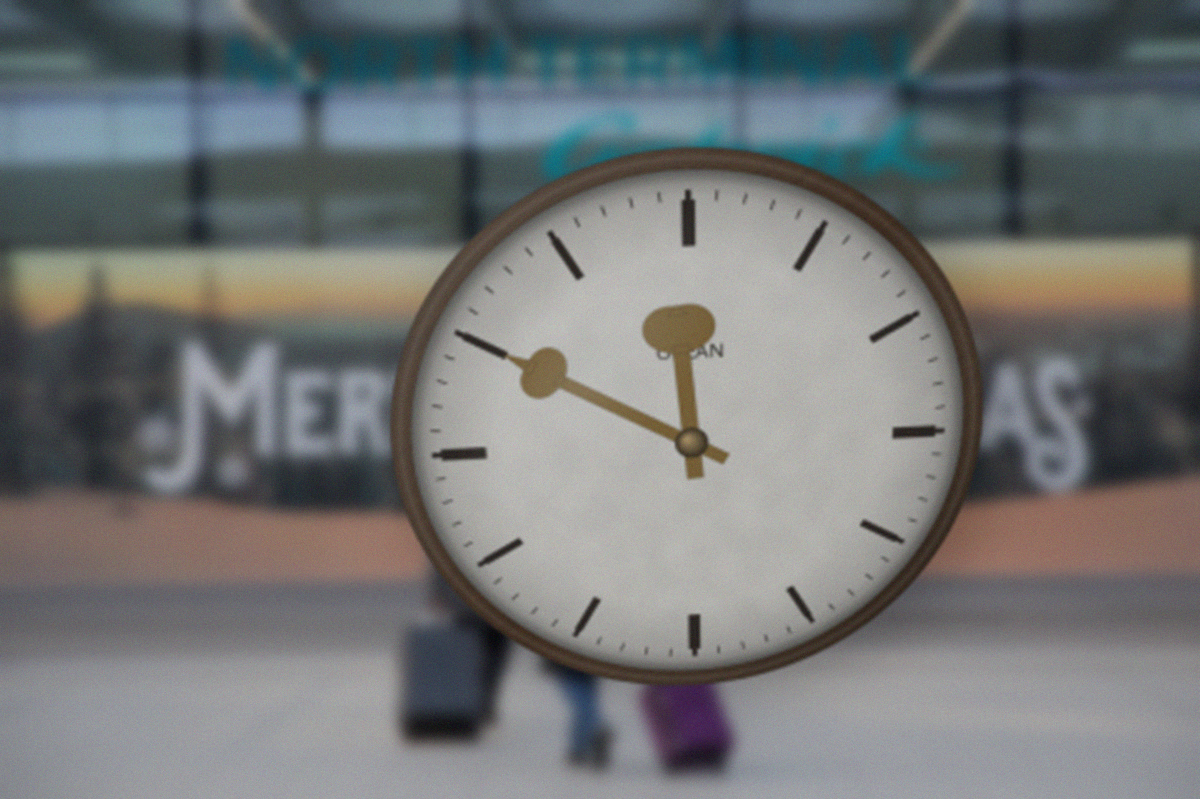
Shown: 11:50
